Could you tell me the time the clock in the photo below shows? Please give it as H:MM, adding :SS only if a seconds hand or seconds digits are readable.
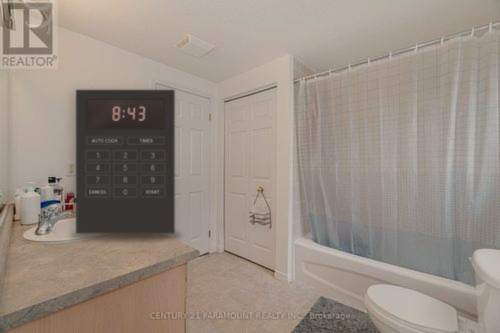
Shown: 8:43
